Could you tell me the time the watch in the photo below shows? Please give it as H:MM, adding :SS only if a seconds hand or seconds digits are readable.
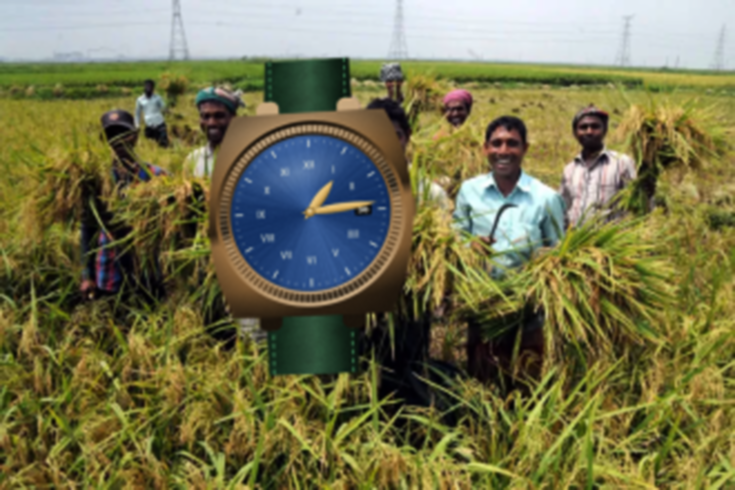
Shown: 1:14
